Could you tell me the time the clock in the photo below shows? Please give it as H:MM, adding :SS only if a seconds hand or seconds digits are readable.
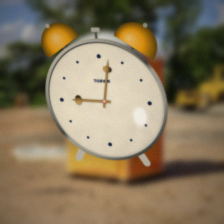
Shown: 9:02
